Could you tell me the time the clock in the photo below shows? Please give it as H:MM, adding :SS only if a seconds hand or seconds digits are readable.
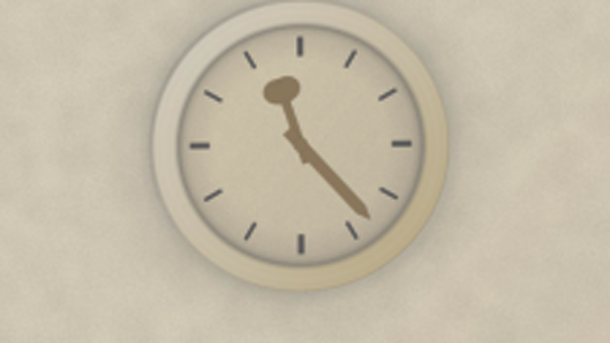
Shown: 11:23
